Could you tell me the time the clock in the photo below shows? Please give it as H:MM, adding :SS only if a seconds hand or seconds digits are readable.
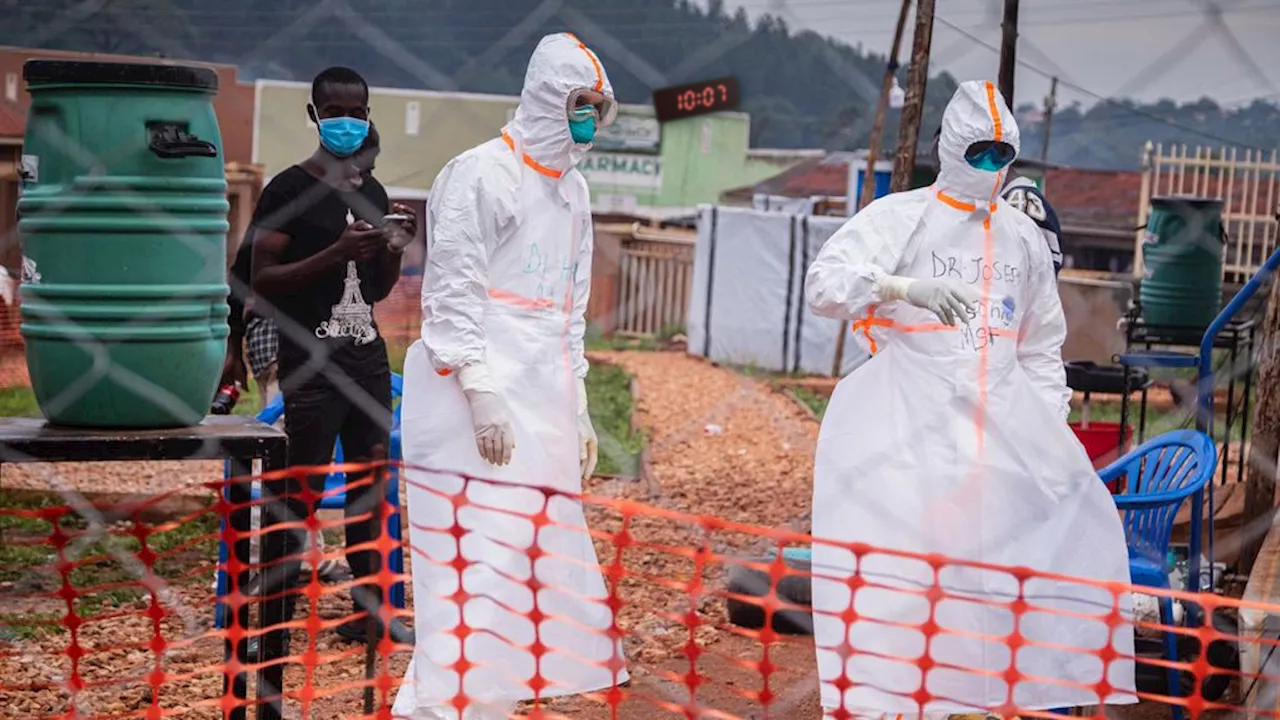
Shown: 10:07
